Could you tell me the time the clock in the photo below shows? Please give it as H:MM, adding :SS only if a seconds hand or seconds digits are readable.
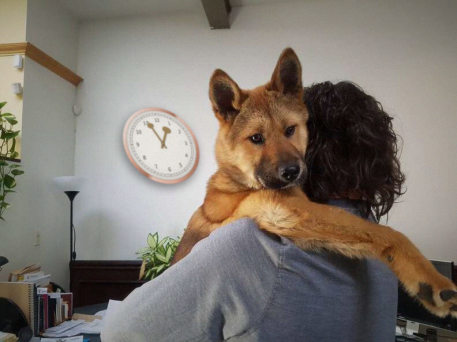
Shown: 12:56
